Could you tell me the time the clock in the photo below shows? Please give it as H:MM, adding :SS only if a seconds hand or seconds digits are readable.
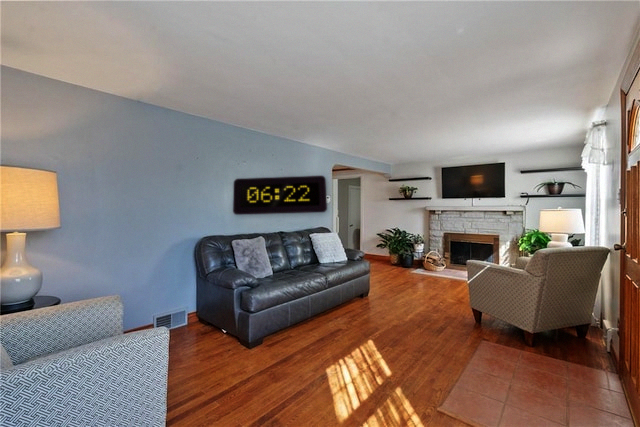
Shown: 6:22
